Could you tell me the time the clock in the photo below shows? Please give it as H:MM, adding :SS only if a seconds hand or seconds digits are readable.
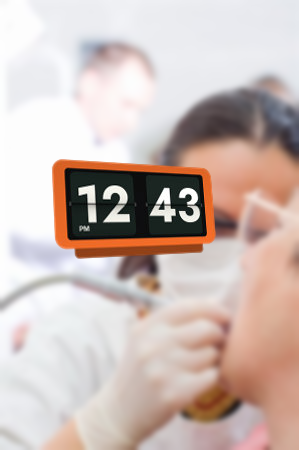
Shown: 12:43
